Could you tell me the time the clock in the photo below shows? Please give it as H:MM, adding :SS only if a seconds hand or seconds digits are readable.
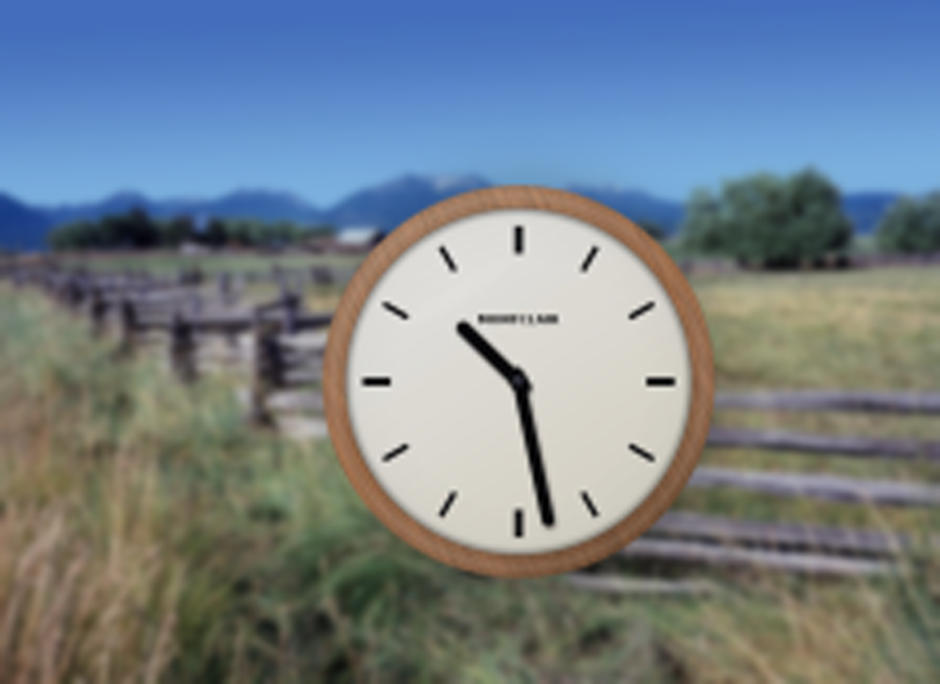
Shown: 10:28
